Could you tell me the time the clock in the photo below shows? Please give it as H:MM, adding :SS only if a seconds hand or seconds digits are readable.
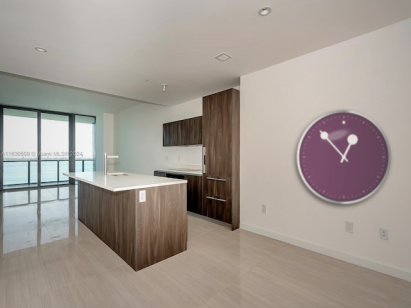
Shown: 12:53
